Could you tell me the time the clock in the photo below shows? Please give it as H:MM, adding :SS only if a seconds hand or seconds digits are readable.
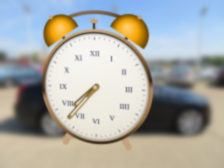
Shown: 7:37
